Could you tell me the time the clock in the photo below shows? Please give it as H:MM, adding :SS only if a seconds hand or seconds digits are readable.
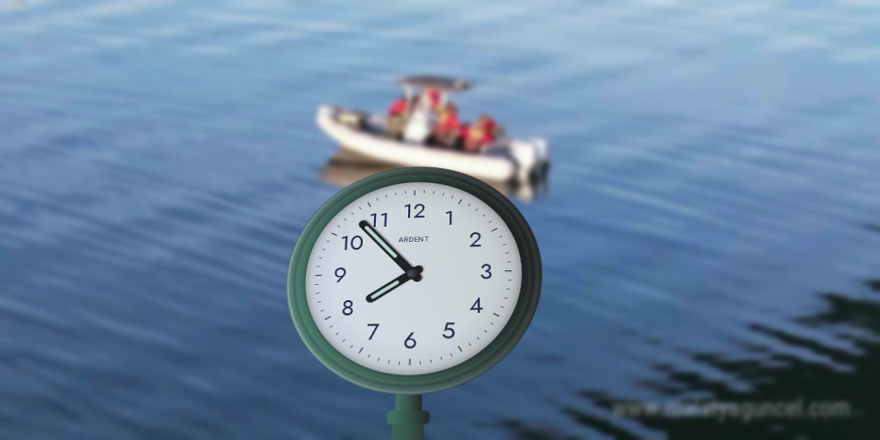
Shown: 7:53
